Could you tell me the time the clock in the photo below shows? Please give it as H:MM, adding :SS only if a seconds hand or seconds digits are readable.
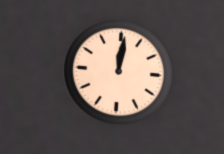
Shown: 12:01
